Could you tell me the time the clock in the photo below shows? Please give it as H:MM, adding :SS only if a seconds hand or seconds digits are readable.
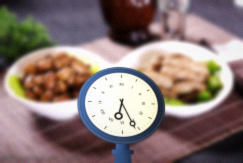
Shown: 6:26
